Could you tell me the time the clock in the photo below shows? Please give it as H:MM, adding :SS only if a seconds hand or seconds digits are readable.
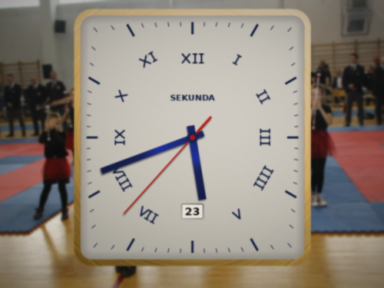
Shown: 5:41:37
